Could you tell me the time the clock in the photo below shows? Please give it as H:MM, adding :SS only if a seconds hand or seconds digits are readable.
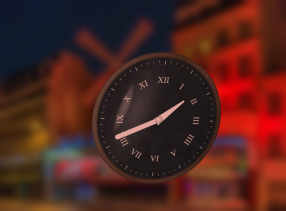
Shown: 1:41
